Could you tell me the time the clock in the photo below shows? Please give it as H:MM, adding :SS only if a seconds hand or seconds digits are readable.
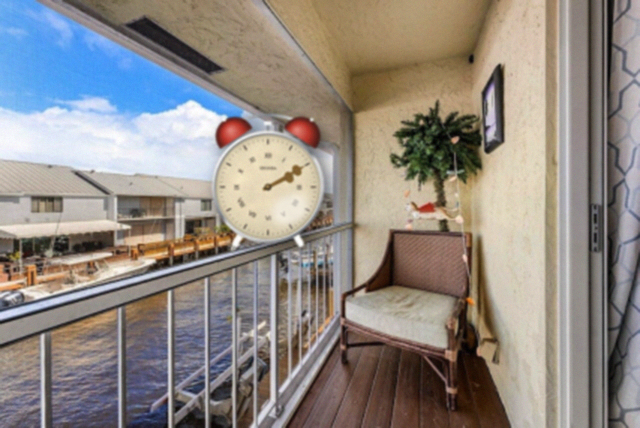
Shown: 2:10
